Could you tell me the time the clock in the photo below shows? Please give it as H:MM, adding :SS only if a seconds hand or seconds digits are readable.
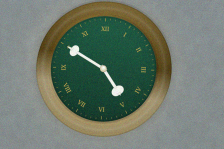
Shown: 4:50
